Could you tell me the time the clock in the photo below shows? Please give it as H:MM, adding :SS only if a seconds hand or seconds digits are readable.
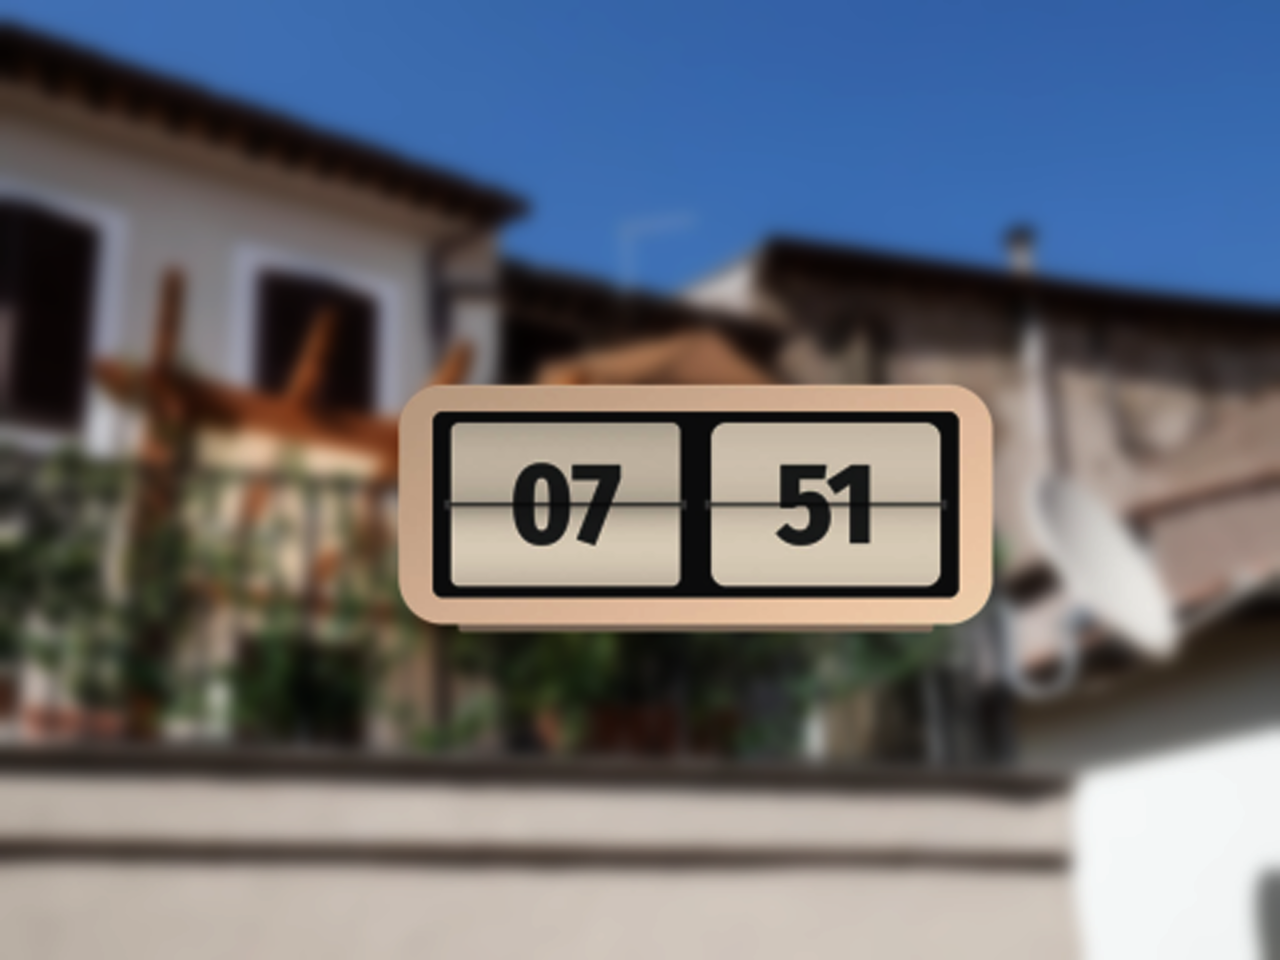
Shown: 7:51
